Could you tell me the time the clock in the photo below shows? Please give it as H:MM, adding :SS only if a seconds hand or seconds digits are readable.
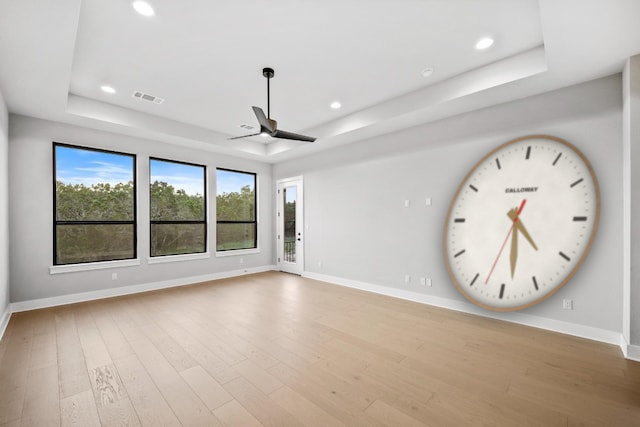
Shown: 4:28:33
